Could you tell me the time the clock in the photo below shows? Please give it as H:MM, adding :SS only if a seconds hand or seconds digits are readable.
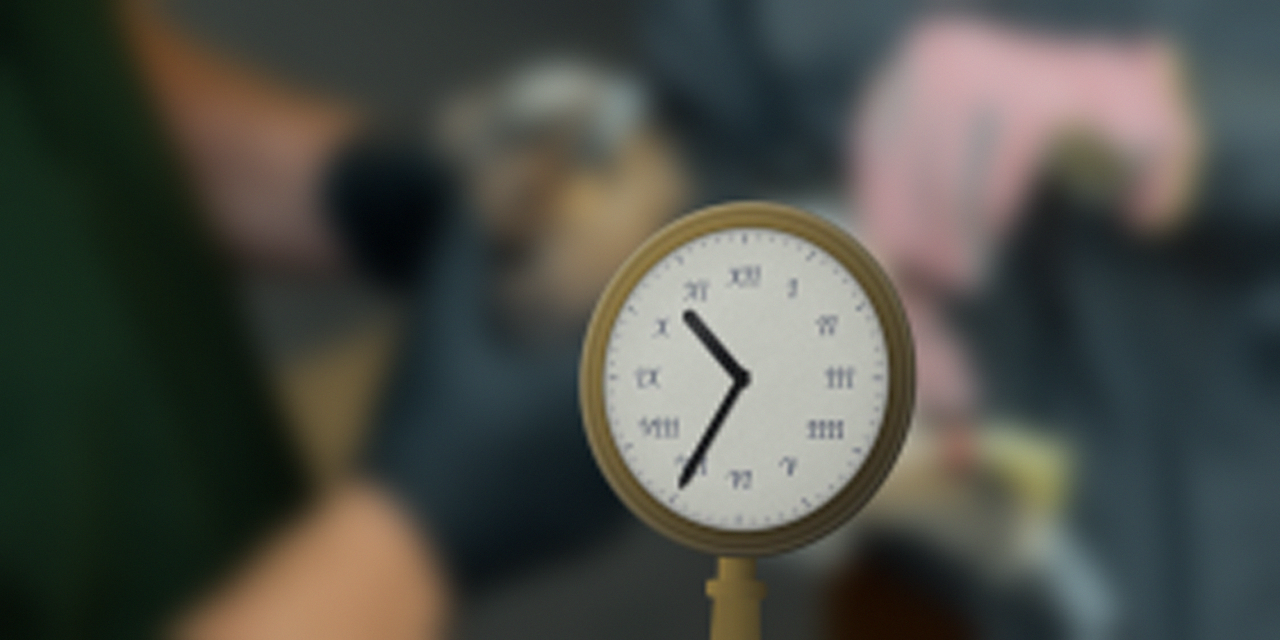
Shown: 10:35
